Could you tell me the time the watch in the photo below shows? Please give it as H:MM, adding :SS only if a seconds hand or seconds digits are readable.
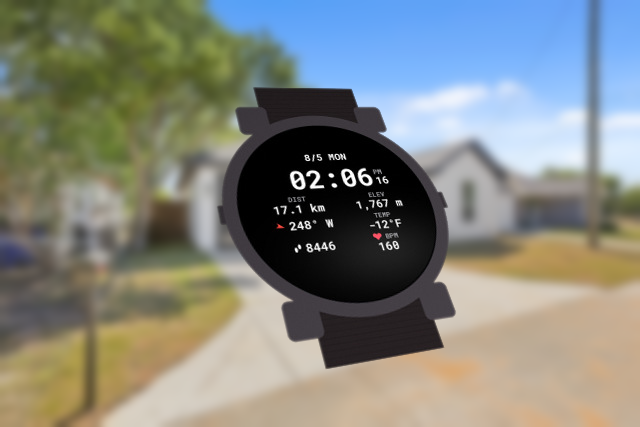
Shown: 2:06:16
